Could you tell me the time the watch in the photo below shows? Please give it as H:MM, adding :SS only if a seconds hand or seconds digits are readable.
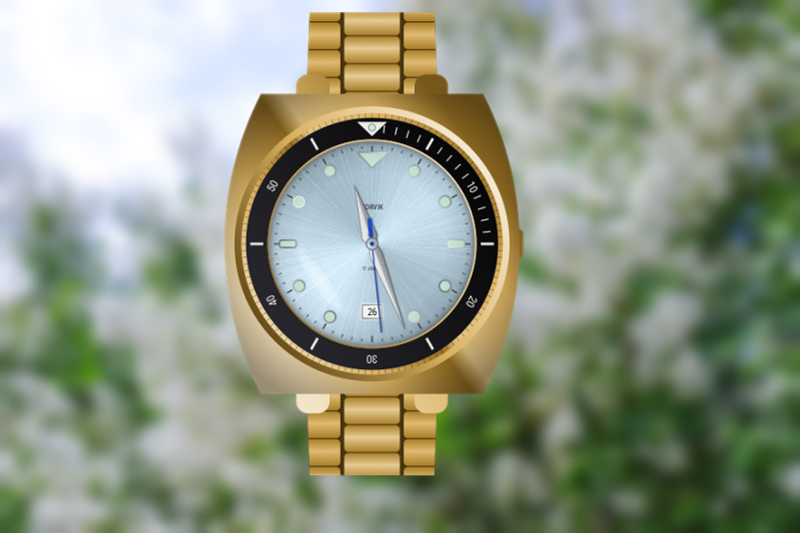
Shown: 11:26:29
